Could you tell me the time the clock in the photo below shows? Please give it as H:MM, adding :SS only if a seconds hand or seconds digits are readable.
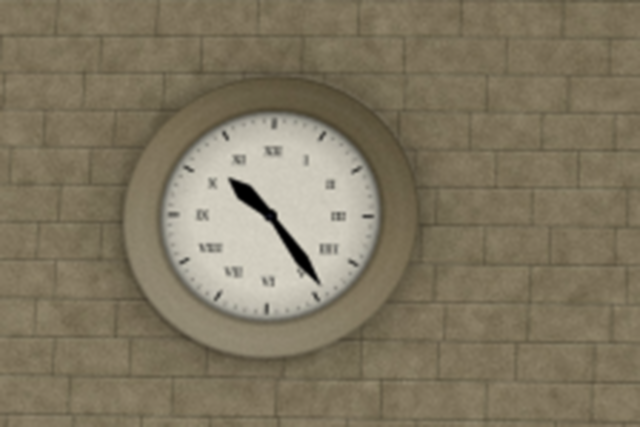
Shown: 10:24
